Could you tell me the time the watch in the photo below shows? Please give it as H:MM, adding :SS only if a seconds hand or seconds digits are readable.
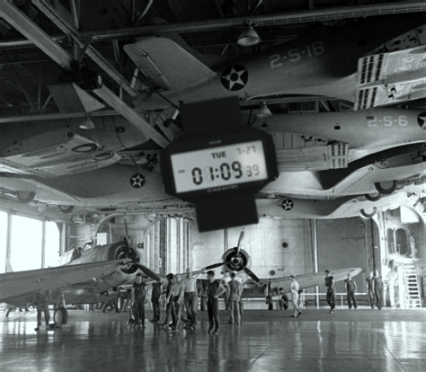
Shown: 1:09:39
